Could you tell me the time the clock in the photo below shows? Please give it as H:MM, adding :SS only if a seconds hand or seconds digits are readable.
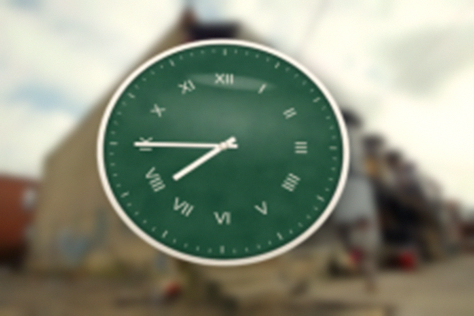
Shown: 7:45
